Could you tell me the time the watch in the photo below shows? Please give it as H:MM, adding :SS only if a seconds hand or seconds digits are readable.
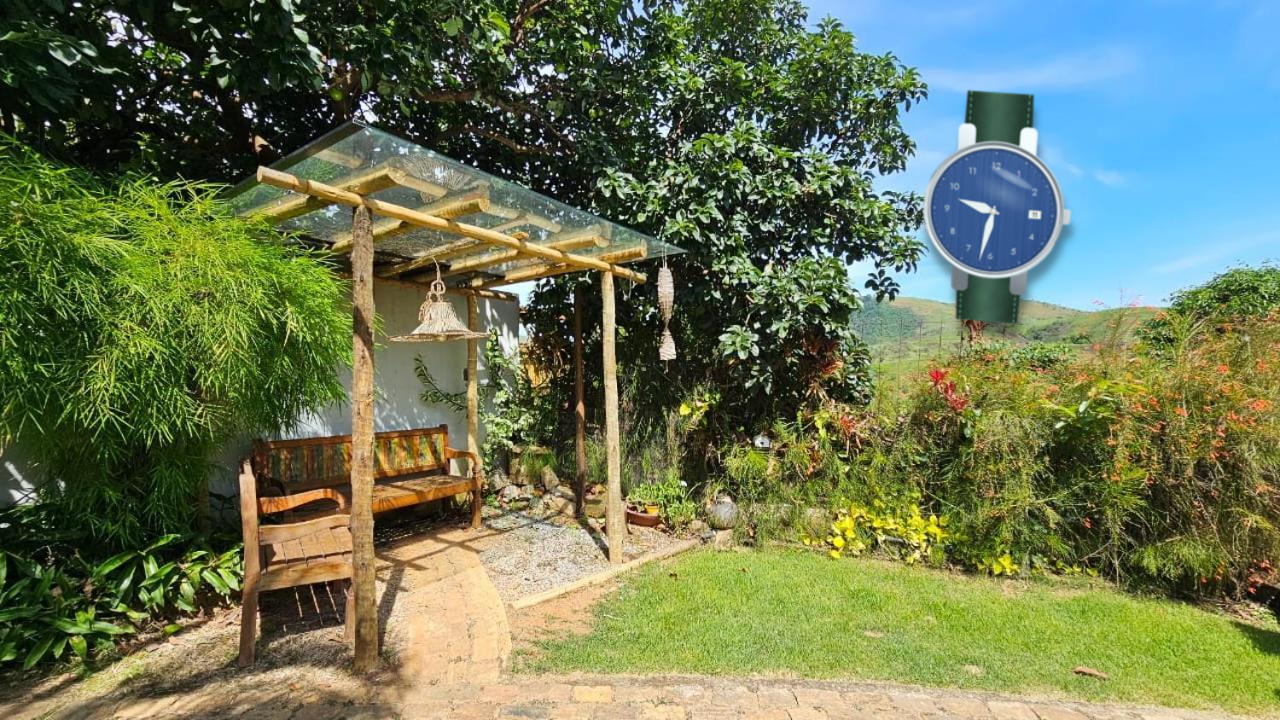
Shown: 9:32
